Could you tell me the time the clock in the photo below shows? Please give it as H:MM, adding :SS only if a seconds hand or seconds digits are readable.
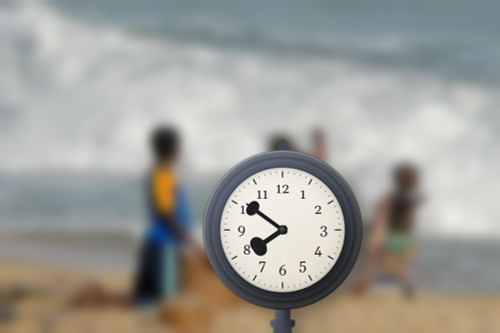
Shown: 7:51
